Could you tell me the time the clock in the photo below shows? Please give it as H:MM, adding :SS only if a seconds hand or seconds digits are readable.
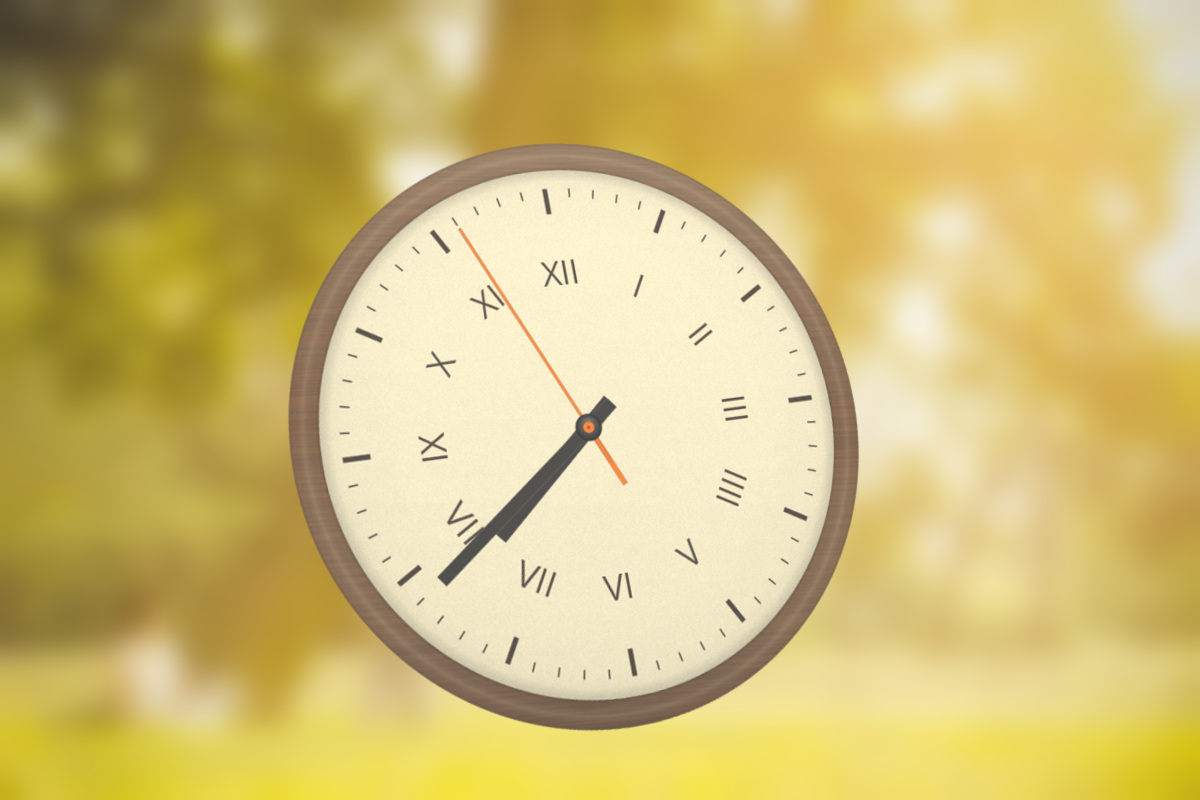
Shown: 7:38:56
